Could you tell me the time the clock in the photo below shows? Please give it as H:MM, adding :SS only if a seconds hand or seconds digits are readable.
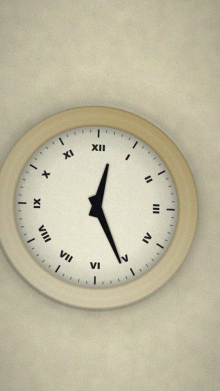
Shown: 12:26
